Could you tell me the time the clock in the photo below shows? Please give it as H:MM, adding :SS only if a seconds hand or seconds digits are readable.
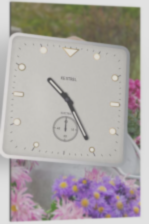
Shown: 10:25
